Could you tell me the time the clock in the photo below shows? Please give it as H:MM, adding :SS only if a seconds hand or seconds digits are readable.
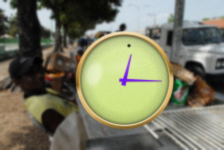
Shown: 12:14
